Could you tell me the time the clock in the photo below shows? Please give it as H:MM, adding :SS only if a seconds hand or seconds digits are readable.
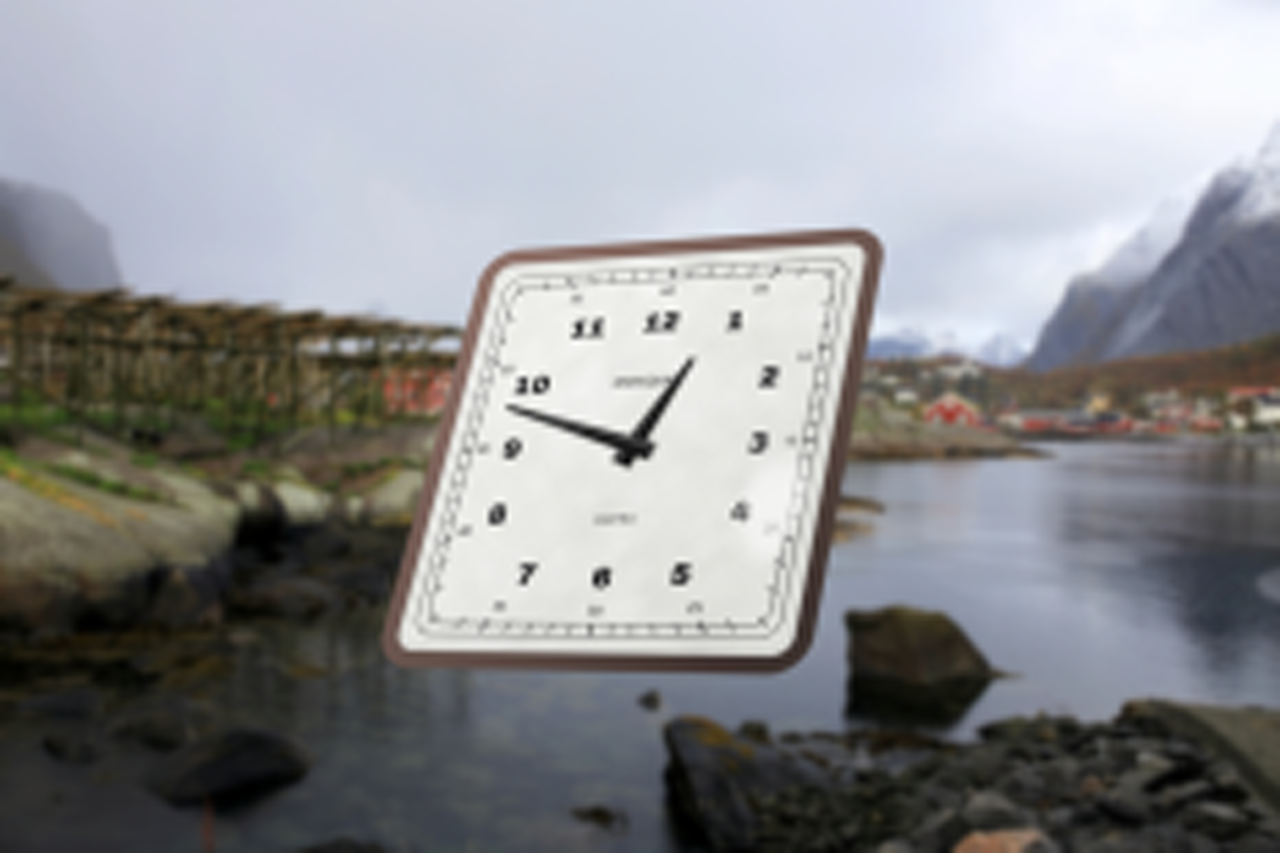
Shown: 12:48
